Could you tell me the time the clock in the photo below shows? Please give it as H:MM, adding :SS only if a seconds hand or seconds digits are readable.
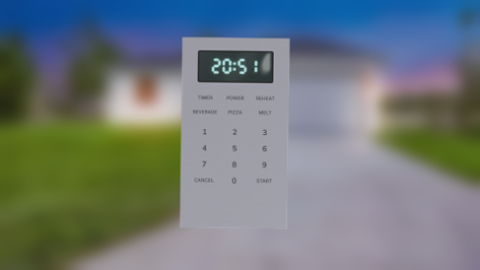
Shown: 20:51
